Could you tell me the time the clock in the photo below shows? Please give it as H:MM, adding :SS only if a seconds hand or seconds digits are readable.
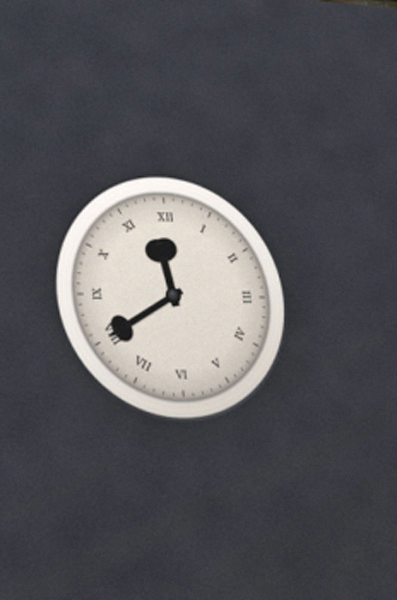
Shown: 11:40
